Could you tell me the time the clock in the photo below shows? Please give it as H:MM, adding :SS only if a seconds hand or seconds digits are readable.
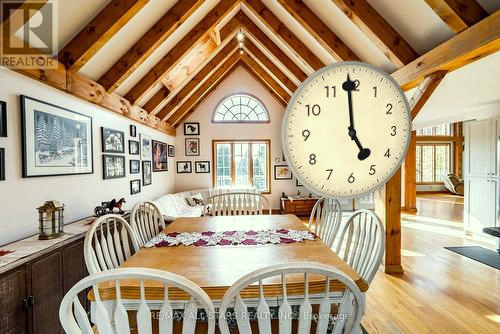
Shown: 4:59
